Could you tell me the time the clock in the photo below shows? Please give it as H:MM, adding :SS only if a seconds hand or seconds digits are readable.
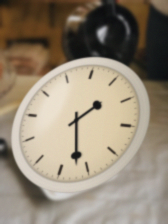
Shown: 1:27
